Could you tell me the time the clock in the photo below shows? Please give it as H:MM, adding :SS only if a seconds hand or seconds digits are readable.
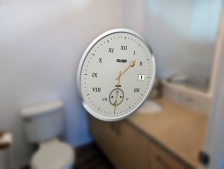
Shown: 1:30
